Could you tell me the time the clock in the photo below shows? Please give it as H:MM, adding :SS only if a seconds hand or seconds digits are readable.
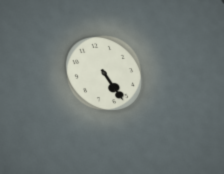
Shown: 5:27
